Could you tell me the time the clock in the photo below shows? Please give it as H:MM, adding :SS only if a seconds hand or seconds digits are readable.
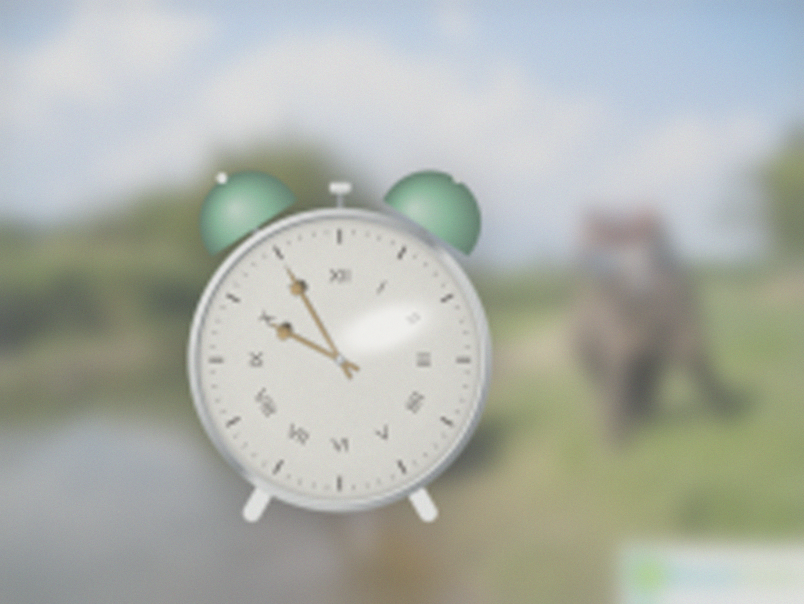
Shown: 9:55
